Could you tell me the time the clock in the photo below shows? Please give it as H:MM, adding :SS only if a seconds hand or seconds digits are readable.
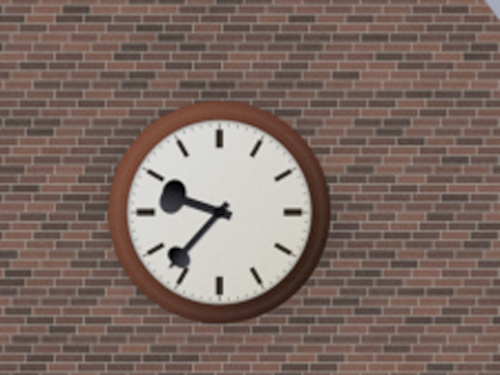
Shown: 9:37
